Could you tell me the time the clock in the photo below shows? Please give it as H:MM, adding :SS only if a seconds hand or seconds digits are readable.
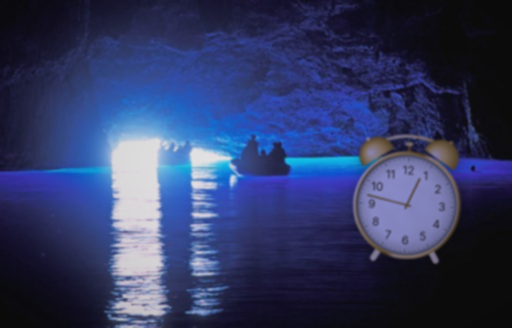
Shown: 12:47
